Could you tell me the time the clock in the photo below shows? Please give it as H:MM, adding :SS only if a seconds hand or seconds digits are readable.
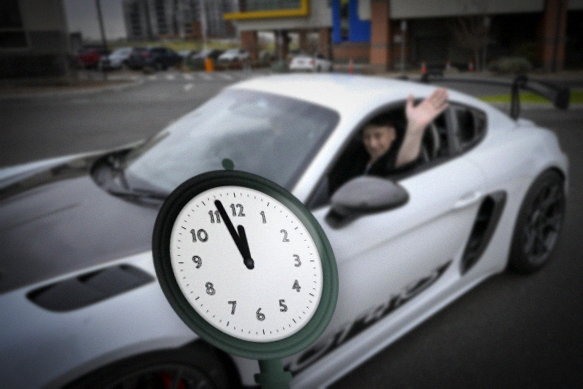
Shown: 11:57
